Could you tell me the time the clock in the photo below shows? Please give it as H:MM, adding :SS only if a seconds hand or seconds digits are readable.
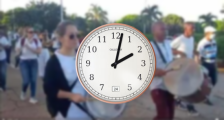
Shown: 2:02
